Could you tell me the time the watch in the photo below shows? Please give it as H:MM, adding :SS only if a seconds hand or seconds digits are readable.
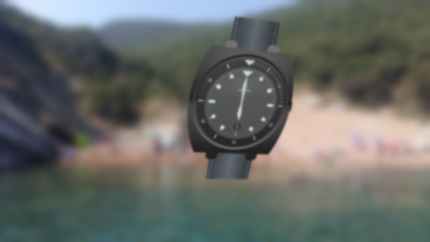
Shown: 6:00
